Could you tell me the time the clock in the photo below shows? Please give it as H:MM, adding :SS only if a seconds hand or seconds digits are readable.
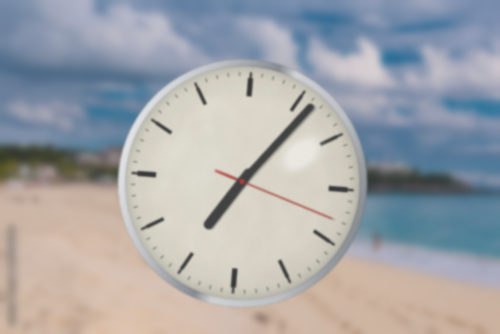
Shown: 7:06:18
